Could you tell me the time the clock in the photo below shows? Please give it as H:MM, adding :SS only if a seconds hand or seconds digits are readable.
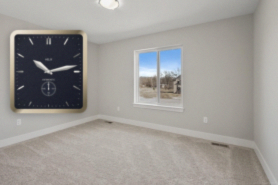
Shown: 10:13
